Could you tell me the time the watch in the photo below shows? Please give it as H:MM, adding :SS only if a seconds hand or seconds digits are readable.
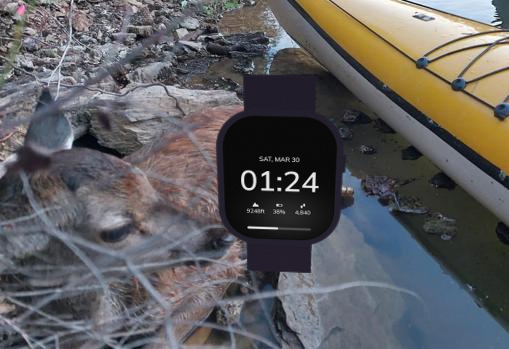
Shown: 1:24
